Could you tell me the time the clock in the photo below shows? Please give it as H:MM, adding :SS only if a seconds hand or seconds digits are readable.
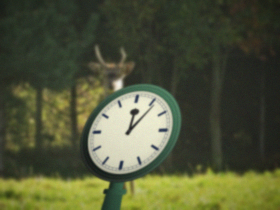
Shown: 12:06
